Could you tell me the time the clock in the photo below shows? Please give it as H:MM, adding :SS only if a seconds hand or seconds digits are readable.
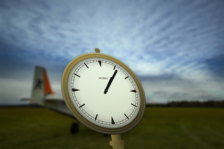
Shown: 1:06
